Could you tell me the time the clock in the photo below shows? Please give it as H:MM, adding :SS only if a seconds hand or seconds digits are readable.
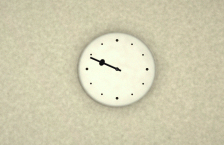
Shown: 9:49
